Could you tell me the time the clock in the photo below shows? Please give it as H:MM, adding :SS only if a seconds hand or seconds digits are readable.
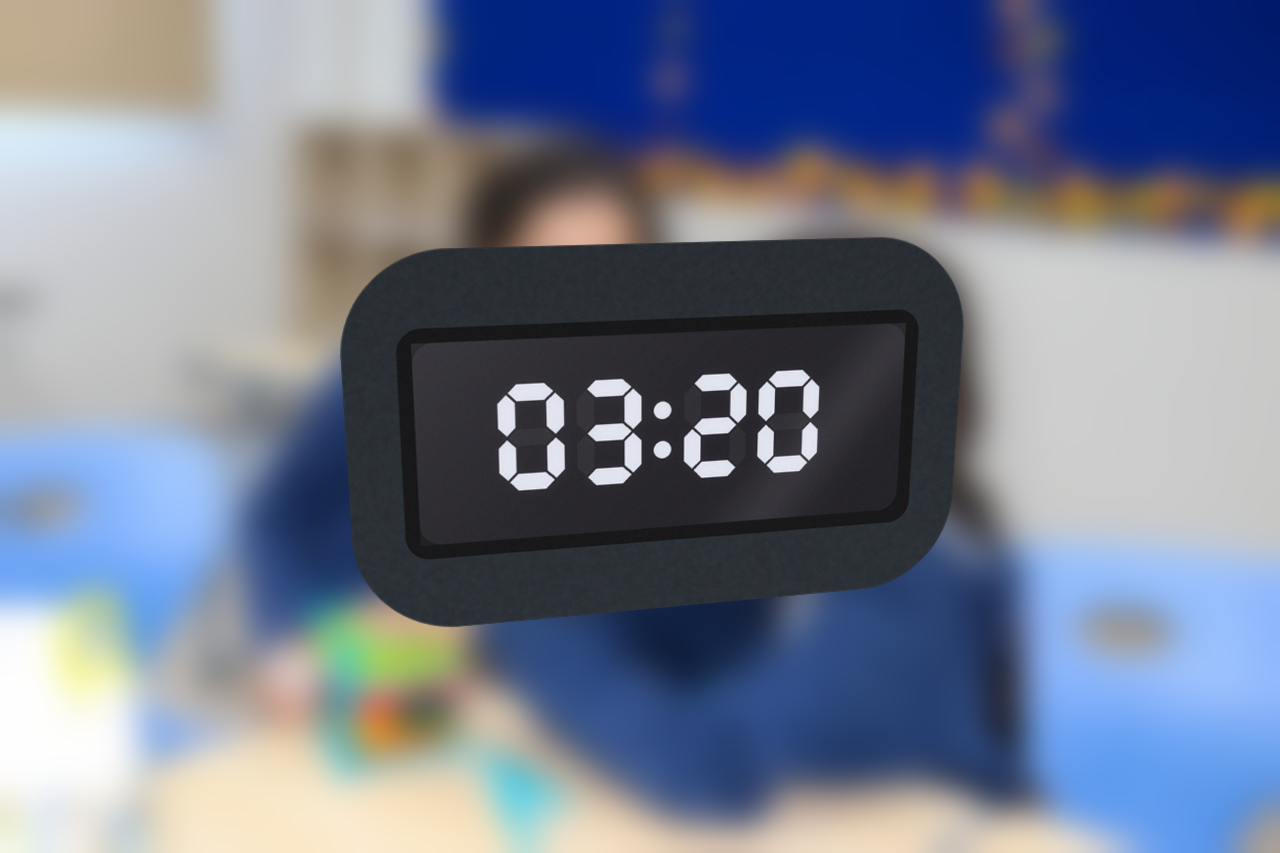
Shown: 3:20
